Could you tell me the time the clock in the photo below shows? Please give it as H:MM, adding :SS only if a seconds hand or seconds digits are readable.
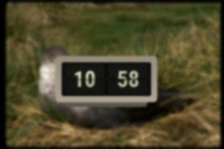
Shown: 10:58
